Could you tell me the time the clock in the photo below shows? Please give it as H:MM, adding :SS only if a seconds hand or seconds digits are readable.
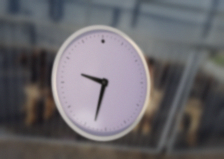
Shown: 9:33
